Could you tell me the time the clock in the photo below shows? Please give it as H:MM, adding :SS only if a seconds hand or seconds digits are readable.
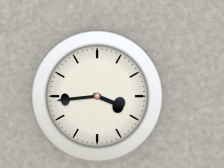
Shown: 3:44
